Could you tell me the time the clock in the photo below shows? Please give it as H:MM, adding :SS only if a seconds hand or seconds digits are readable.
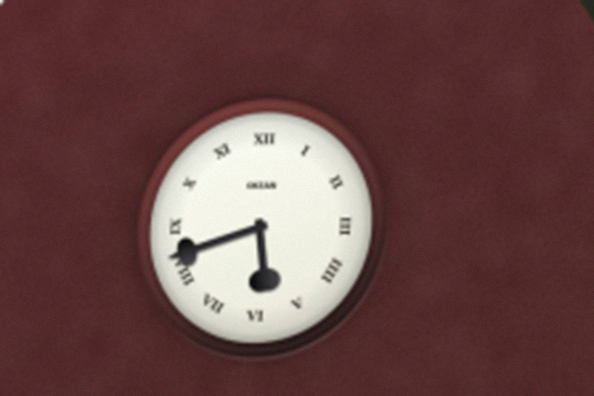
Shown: 5:42
